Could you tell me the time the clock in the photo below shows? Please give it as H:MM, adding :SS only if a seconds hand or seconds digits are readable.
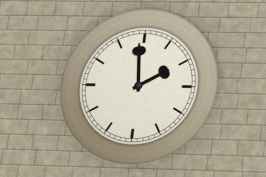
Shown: 1:59
